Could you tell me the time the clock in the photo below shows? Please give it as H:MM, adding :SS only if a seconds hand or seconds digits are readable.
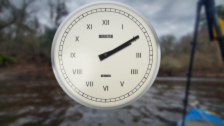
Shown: 2:10
